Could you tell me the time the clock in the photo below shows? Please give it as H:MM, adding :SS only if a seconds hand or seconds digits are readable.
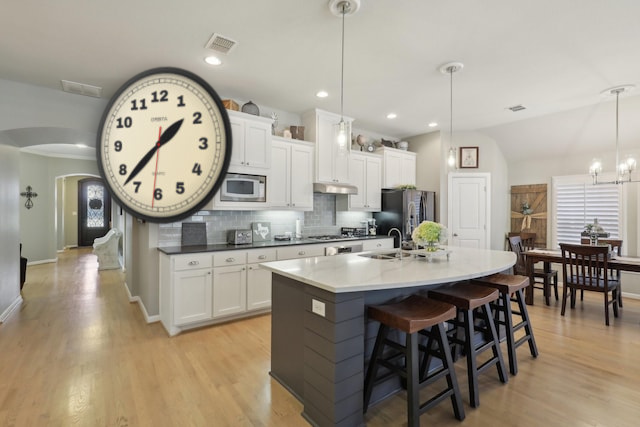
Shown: 1:37:31
